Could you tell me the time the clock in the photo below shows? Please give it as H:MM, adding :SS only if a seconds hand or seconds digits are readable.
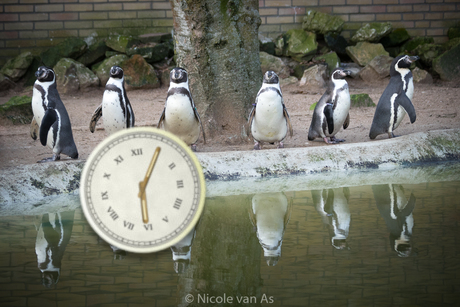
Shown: 6:05
